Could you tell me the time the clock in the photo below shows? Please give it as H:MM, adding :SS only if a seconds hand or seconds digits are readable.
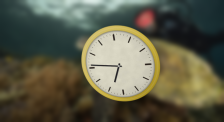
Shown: 6:46
